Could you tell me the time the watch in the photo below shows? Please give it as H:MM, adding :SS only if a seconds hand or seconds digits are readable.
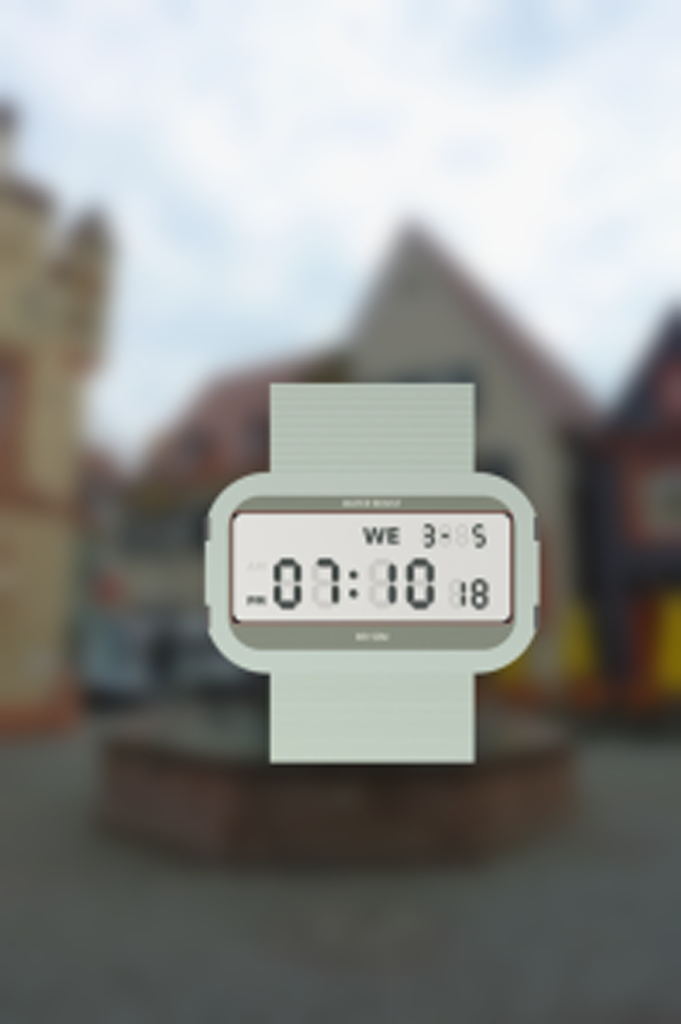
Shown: 7:10:18
